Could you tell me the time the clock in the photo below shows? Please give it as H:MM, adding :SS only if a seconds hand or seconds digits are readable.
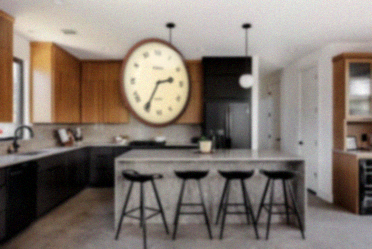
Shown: 2:35
